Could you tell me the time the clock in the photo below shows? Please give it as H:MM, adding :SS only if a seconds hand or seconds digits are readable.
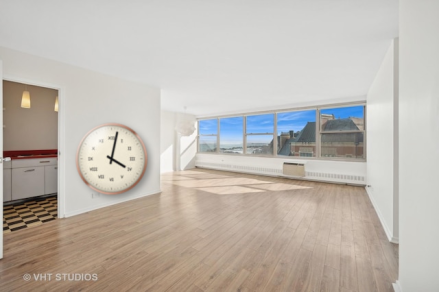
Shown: 4:02
